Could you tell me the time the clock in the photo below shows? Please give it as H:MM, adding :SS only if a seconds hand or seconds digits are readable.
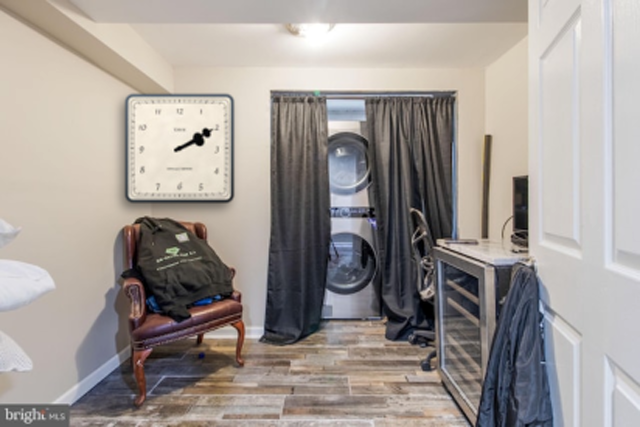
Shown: 2:10
